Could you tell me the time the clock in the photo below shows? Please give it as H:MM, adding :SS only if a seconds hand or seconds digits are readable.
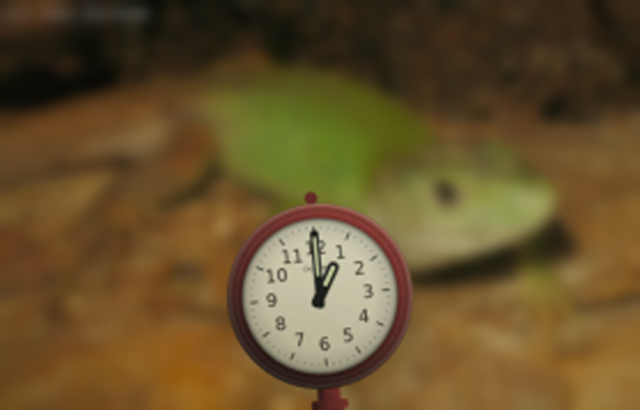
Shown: 1:00
